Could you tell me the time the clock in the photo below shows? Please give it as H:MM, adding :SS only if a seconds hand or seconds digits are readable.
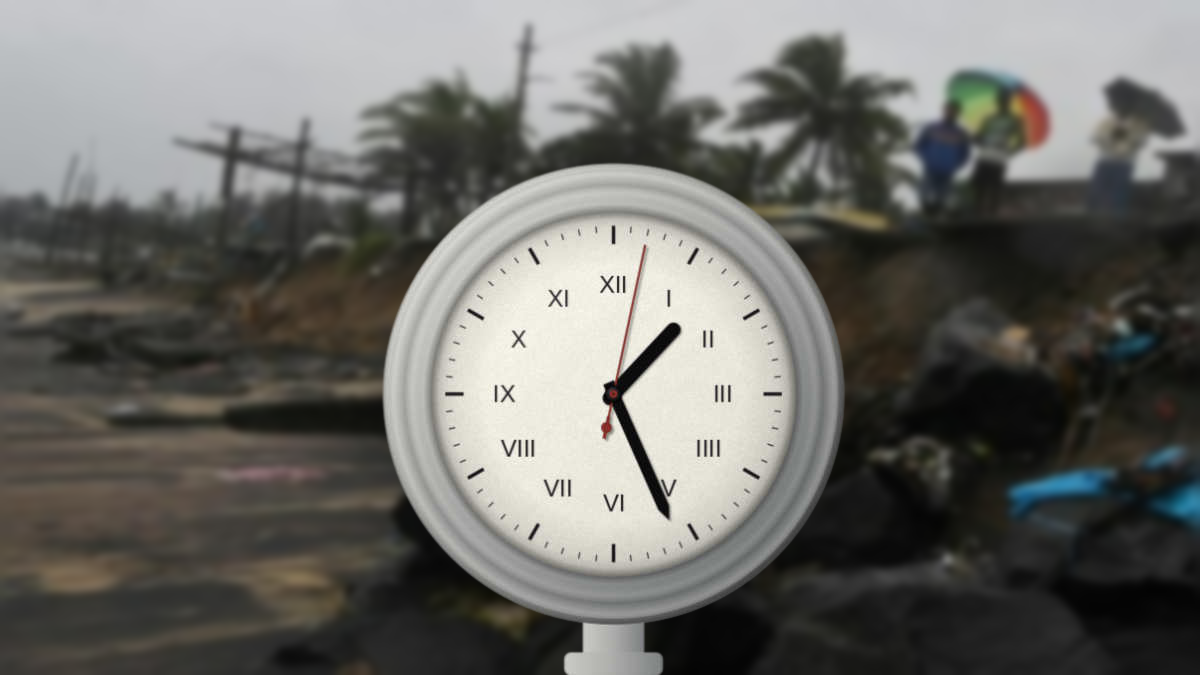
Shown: 1:26:02
